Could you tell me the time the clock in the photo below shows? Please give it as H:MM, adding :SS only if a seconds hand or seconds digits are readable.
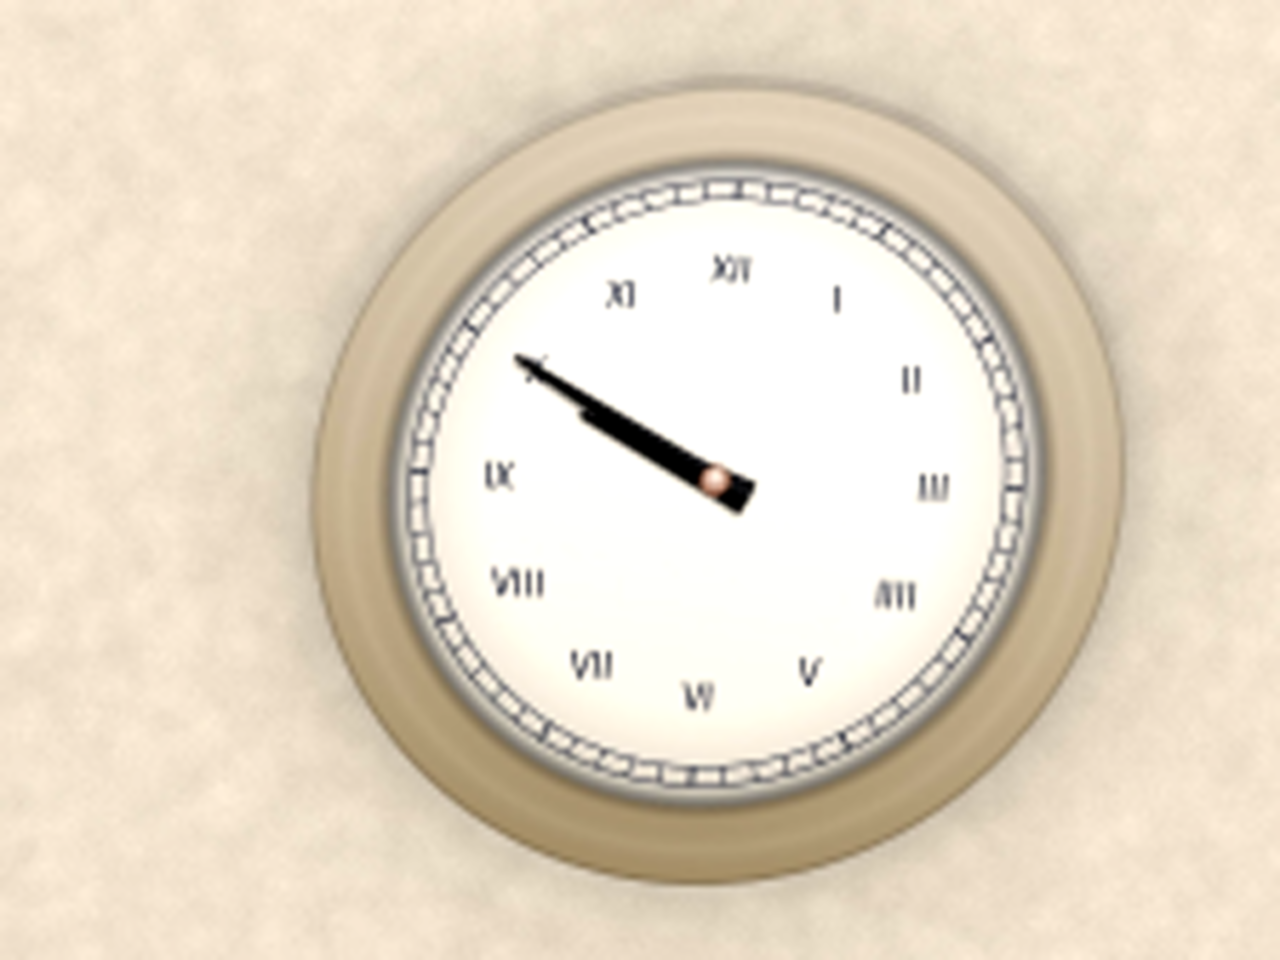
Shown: 9:50
